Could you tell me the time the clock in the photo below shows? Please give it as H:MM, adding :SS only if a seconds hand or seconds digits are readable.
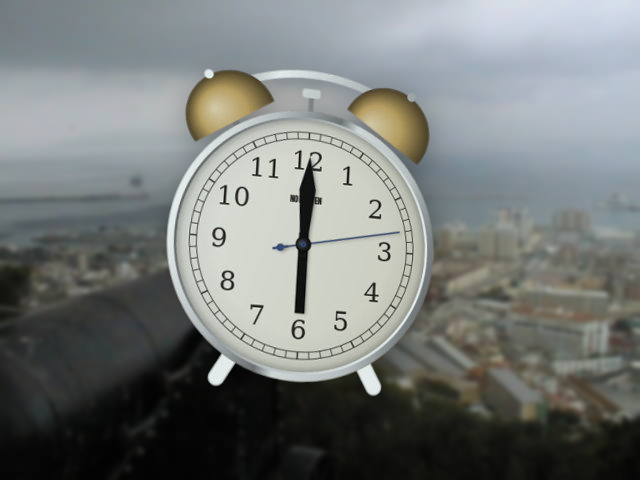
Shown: 6:00:13
